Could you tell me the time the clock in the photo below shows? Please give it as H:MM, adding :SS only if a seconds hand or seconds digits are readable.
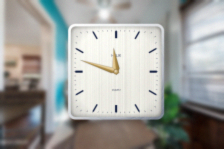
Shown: 11:48
